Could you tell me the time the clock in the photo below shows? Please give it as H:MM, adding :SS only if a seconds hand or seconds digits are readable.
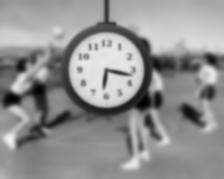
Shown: 6:17
